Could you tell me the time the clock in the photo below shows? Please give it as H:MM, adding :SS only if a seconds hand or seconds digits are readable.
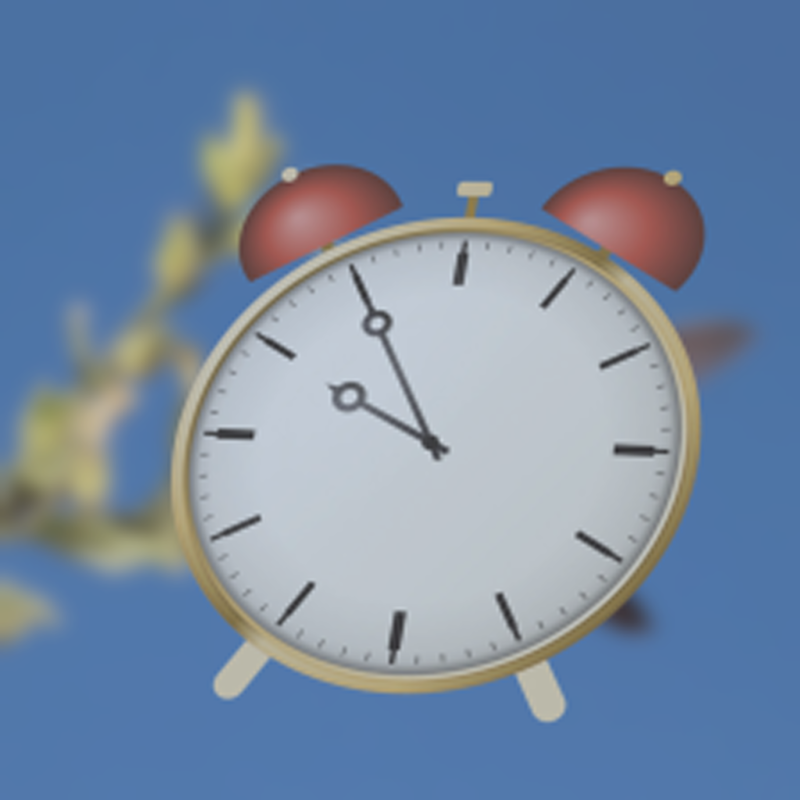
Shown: 9:55
